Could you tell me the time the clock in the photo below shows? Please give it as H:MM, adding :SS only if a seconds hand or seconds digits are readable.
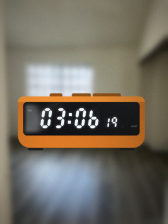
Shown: 3:06:19
